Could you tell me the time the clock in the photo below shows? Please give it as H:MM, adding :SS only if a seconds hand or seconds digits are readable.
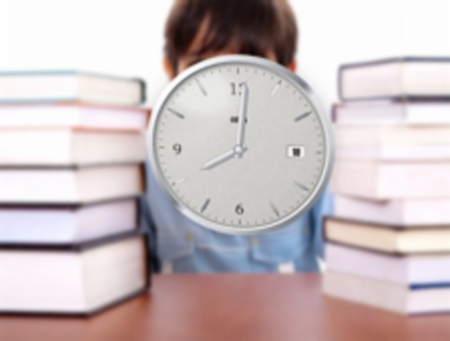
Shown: 8:01
